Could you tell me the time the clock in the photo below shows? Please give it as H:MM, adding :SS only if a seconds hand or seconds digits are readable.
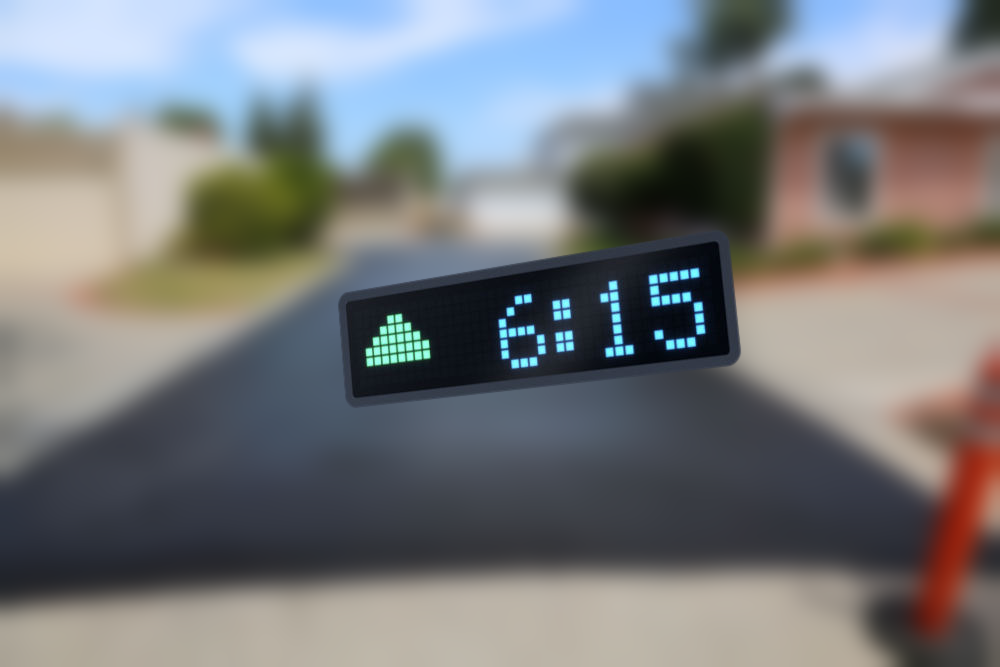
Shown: 6:15
